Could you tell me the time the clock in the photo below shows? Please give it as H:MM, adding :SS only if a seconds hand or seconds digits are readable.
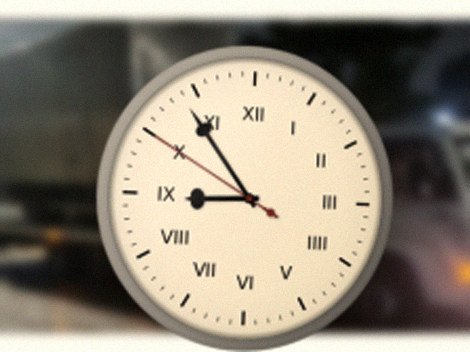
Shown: 8:53:50
